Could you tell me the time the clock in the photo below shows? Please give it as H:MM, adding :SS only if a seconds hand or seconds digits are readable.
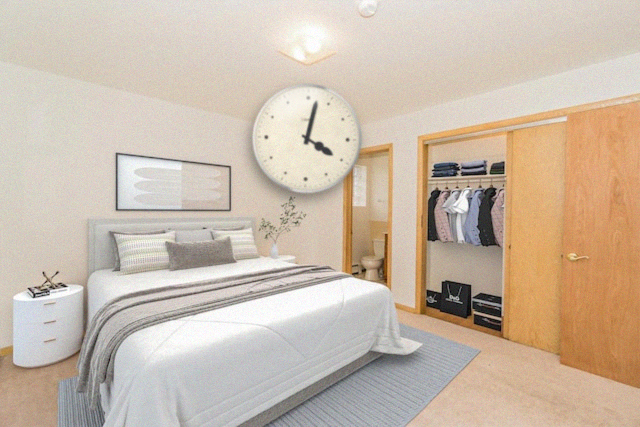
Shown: 4:02
